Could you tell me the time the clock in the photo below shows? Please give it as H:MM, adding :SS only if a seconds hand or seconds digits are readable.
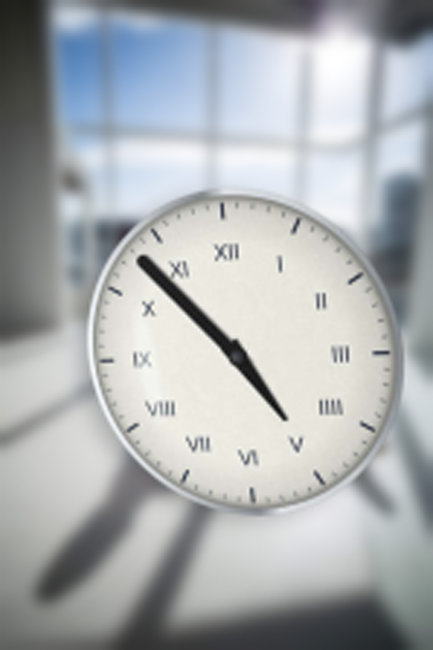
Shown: 4:53
